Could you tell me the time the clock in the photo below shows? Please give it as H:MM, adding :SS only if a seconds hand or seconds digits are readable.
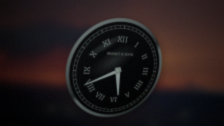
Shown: 5:41
